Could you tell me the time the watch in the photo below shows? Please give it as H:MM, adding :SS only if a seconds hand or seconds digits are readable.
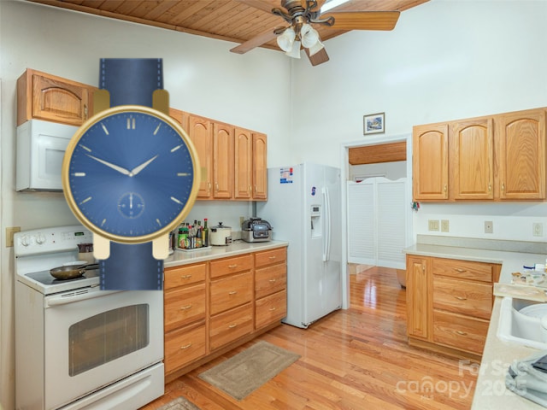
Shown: 1:49
